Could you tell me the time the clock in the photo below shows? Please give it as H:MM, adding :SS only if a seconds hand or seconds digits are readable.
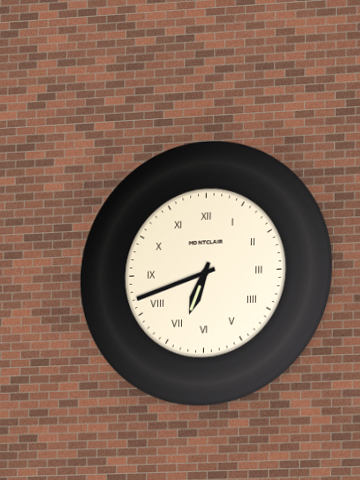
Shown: 6:42
